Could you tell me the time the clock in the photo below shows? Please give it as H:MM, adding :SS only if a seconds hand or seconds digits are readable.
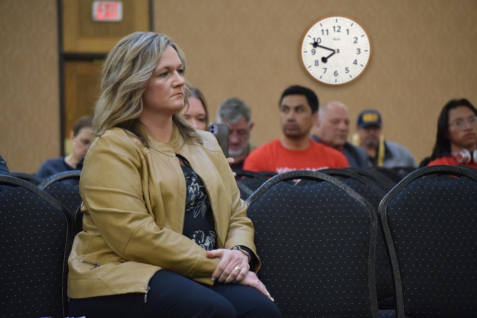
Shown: 7:48
